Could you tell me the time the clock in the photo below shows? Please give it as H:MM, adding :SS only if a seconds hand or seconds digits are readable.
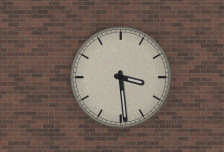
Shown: 3:29
